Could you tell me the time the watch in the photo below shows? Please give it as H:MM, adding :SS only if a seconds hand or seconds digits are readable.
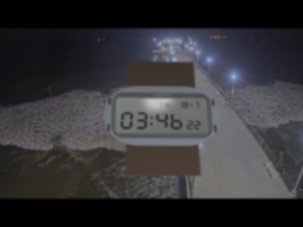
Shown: 3:46
